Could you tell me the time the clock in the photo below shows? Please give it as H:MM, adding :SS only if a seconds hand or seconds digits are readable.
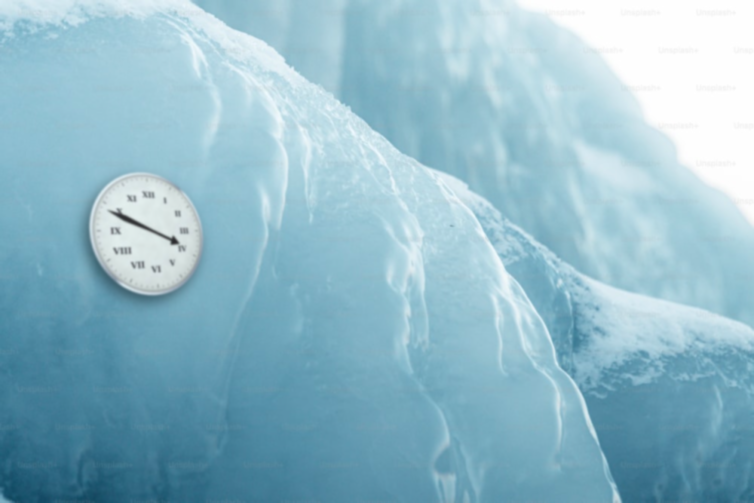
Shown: 3:49
